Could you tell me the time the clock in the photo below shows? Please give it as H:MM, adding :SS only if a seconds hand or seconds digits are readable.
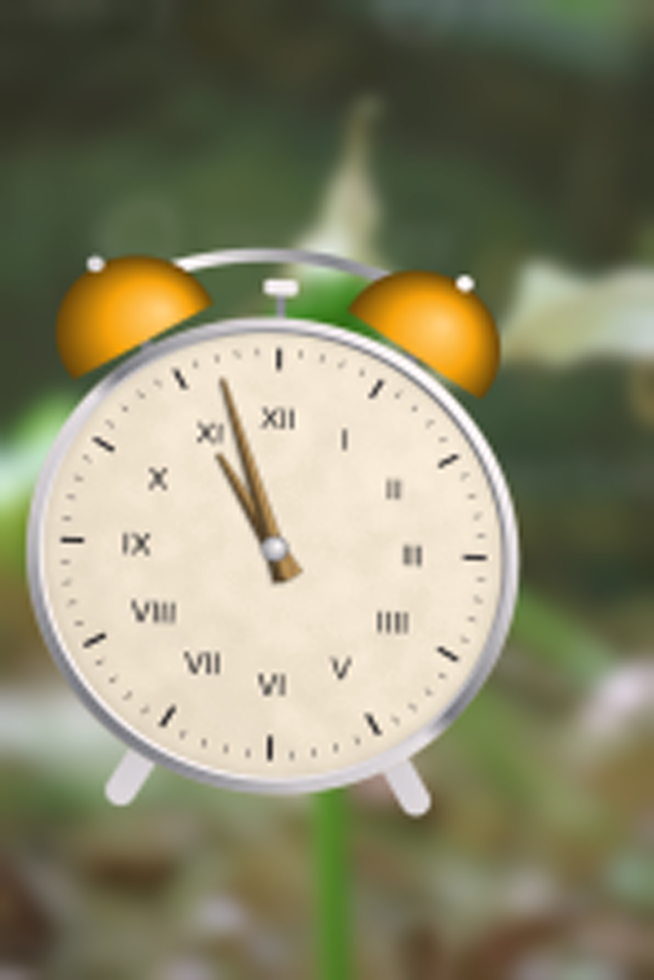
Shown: 10:57
